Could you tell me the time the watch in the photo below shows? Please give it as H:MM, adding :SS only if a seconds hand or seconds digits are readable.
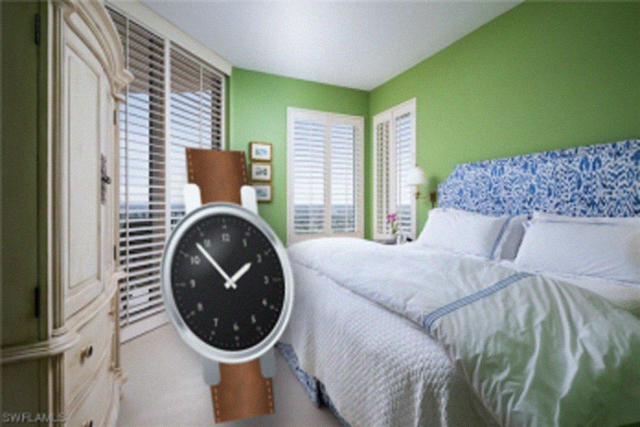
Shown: 1:53
